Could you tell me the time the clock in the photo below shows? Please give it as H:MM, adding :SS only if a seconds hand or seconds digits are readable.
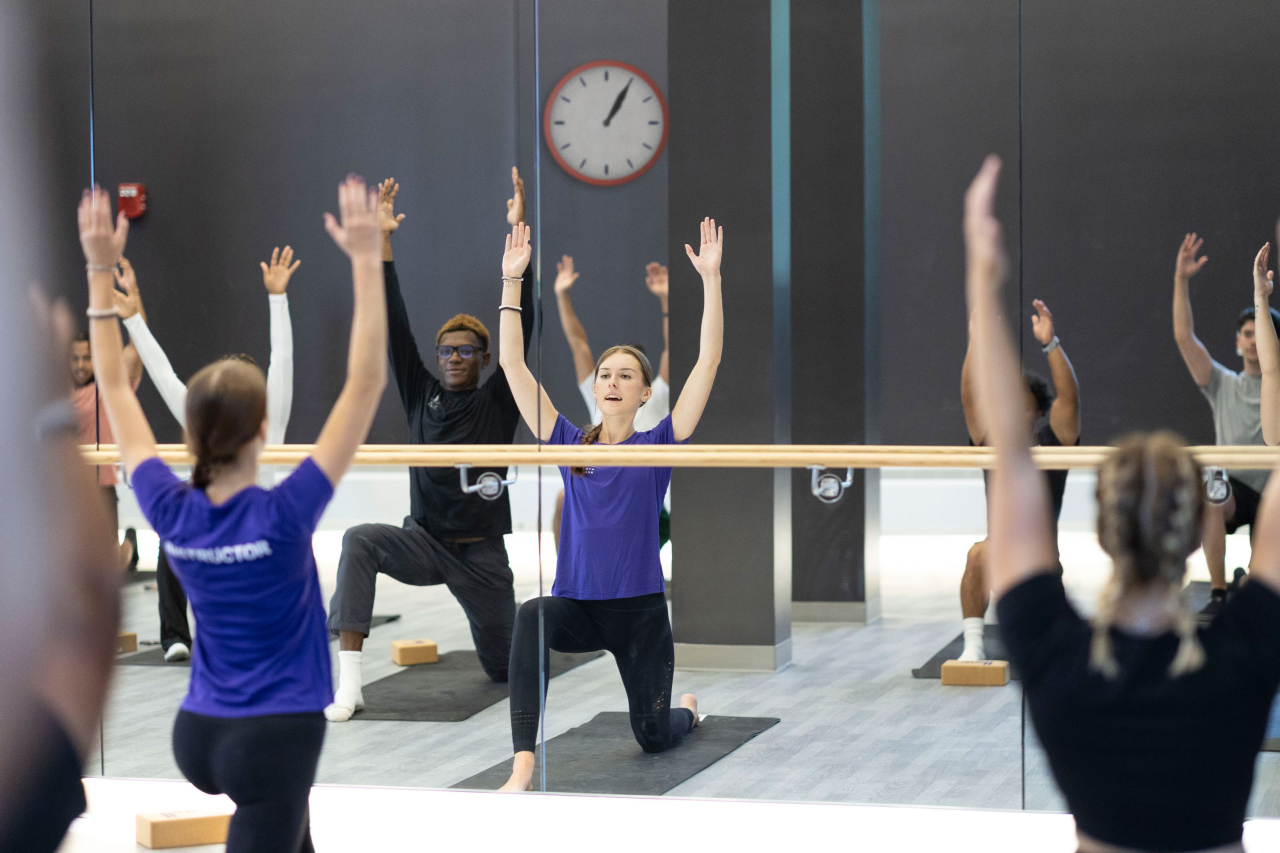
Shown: 1:05
